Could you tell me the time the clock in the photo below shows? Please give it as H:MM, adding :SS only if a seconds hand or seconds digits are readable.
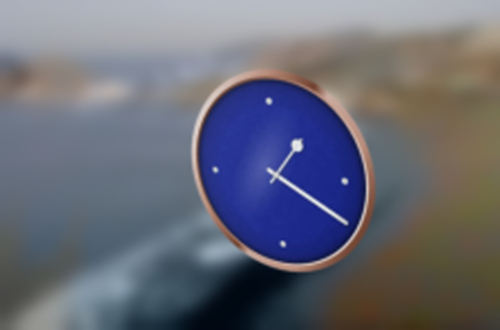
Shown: 1:20
